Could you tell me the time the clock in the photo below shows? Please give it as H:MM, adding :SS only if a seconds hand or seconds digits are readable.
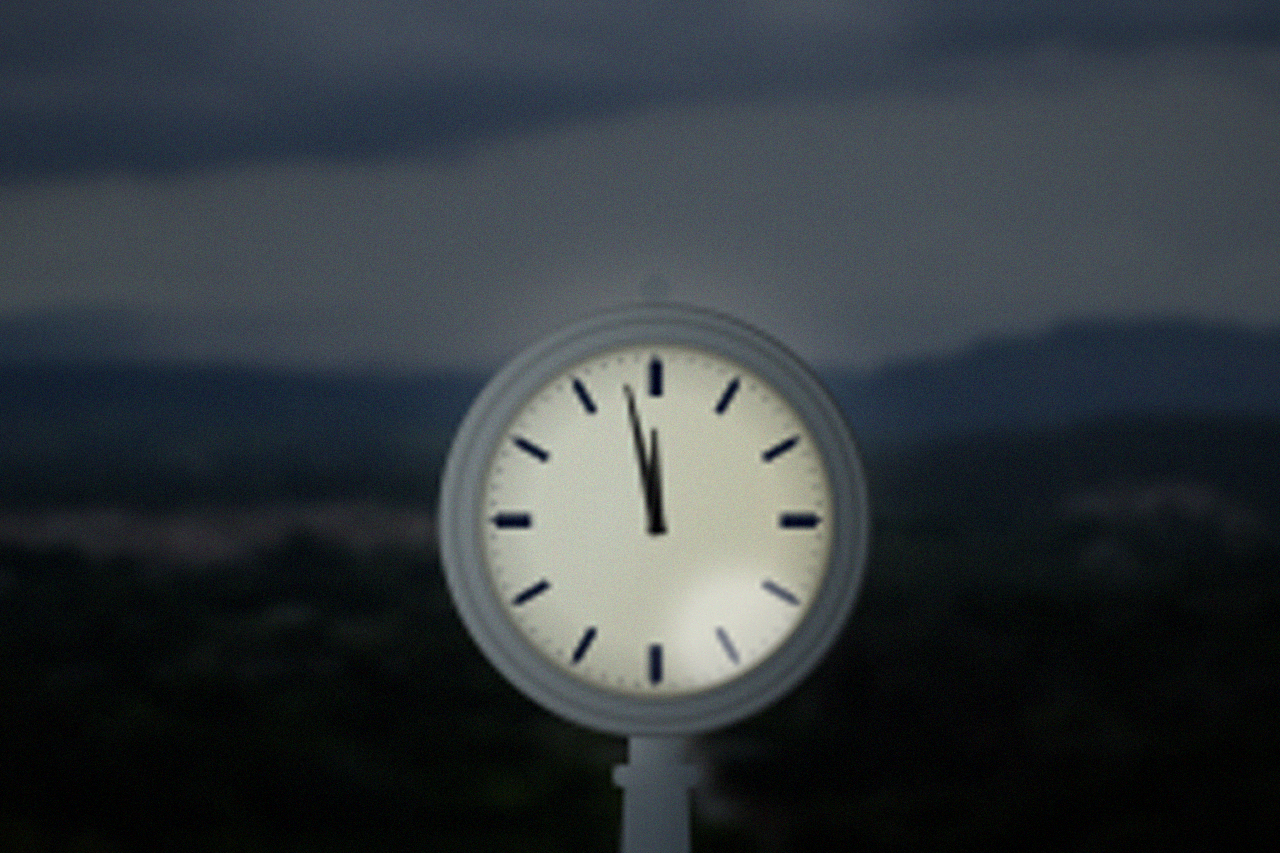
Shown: 11:58
